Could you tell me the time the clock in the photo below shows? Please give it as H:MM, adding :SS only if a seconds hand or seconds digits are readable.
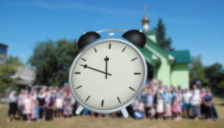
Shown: 11:48
